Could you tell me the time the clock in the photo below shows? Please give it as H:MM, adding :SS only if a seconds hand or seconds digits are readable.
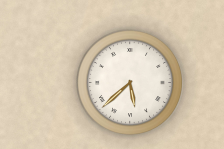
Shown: 5:38
